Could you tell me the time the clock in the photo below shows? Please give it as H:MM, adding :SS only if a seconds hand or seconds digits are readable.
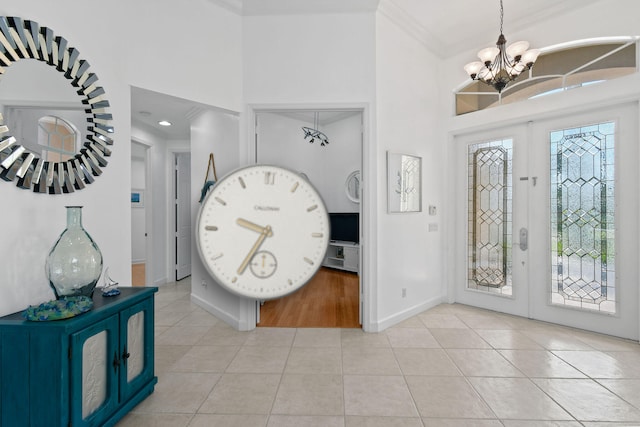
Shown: 9:35
